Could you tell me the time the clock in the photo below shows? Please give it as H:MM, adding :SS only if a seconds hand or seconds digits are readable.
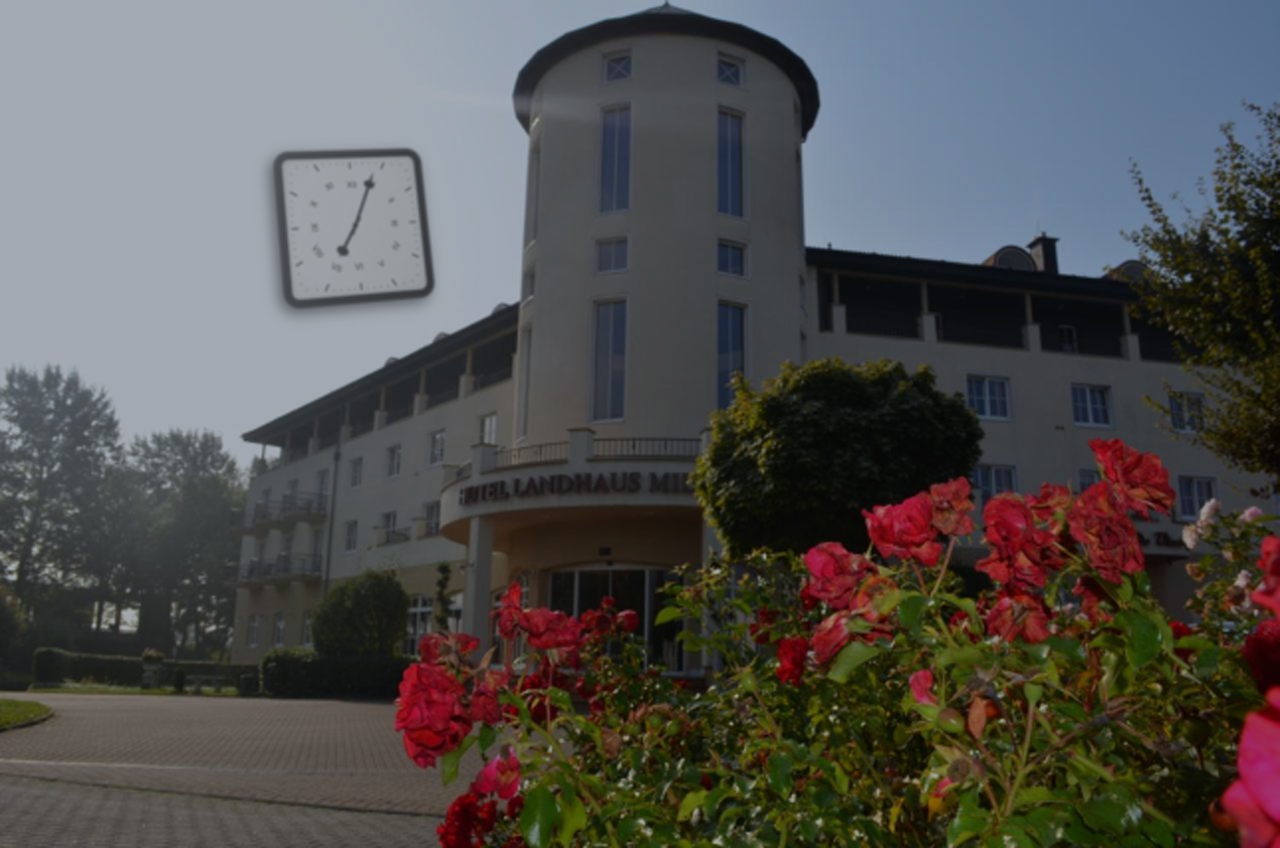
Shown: 7:04
